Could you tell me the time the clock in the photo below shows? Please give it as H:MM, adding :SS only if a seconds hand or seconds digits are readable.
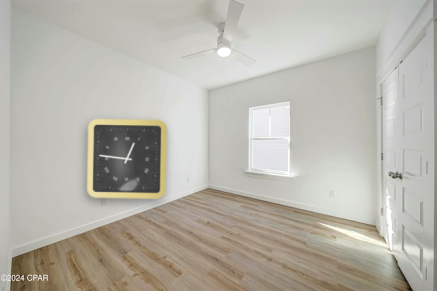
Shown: 12:46
